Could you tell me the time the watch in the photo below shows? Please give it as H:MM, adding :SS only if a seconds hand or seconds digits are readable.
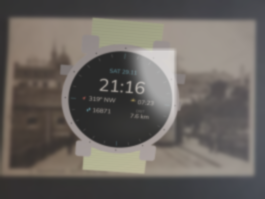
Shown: 21:16
